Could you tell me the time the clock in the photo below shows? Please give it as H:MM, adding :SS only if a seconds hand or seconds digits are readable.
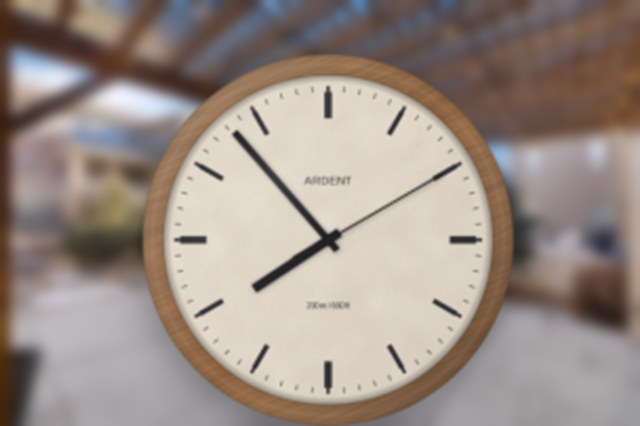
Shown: 7:53:10
